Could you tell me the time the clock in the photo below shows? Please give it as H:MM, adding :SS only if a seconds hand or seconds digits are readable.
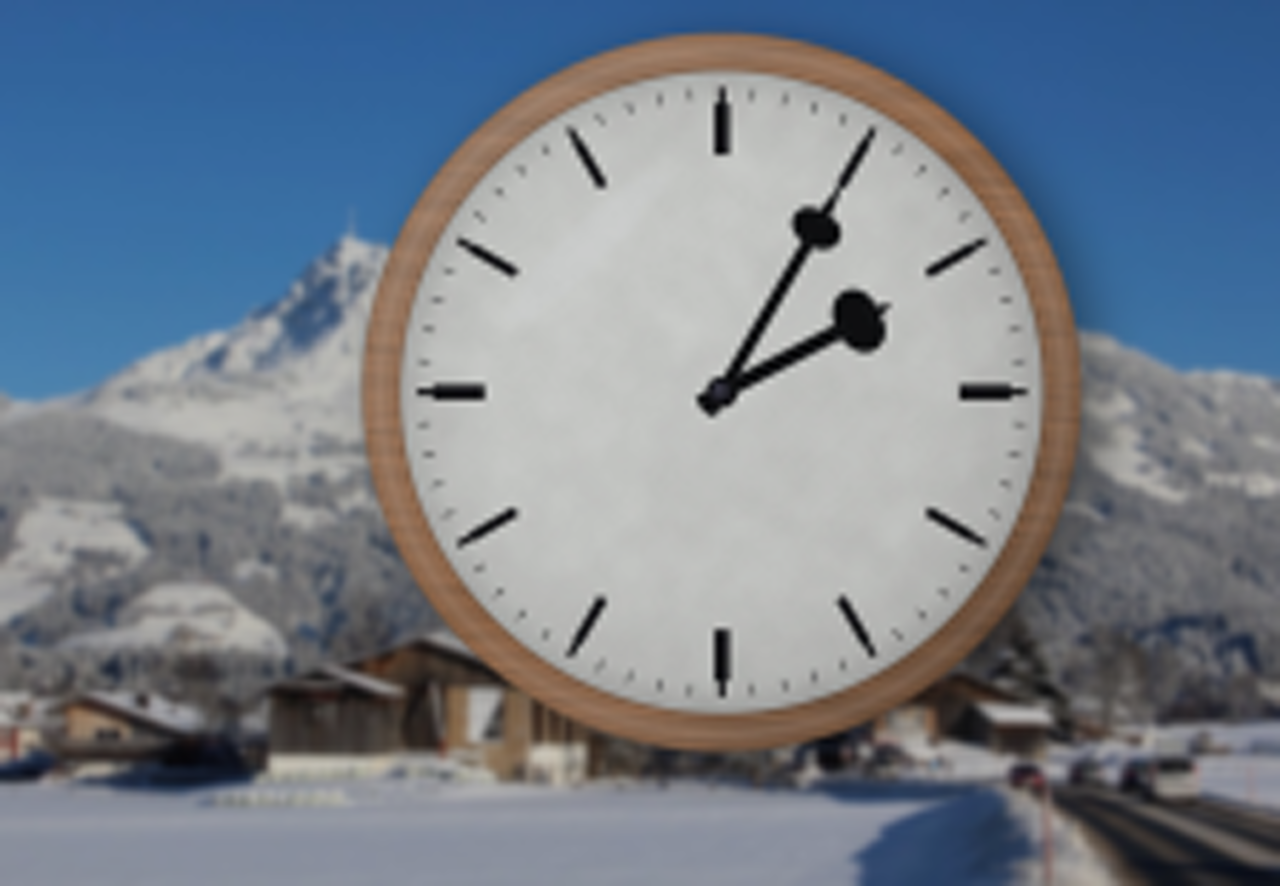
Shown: 2:05
